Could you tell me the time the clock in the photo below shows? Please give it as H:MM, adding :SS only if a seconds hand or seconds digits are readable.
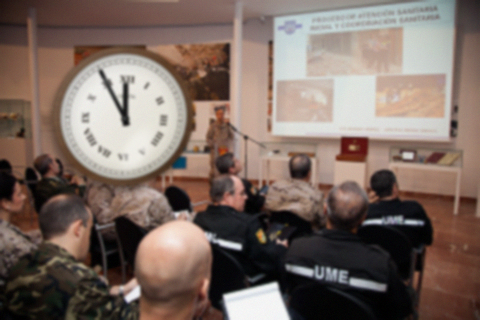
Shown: 11:55
